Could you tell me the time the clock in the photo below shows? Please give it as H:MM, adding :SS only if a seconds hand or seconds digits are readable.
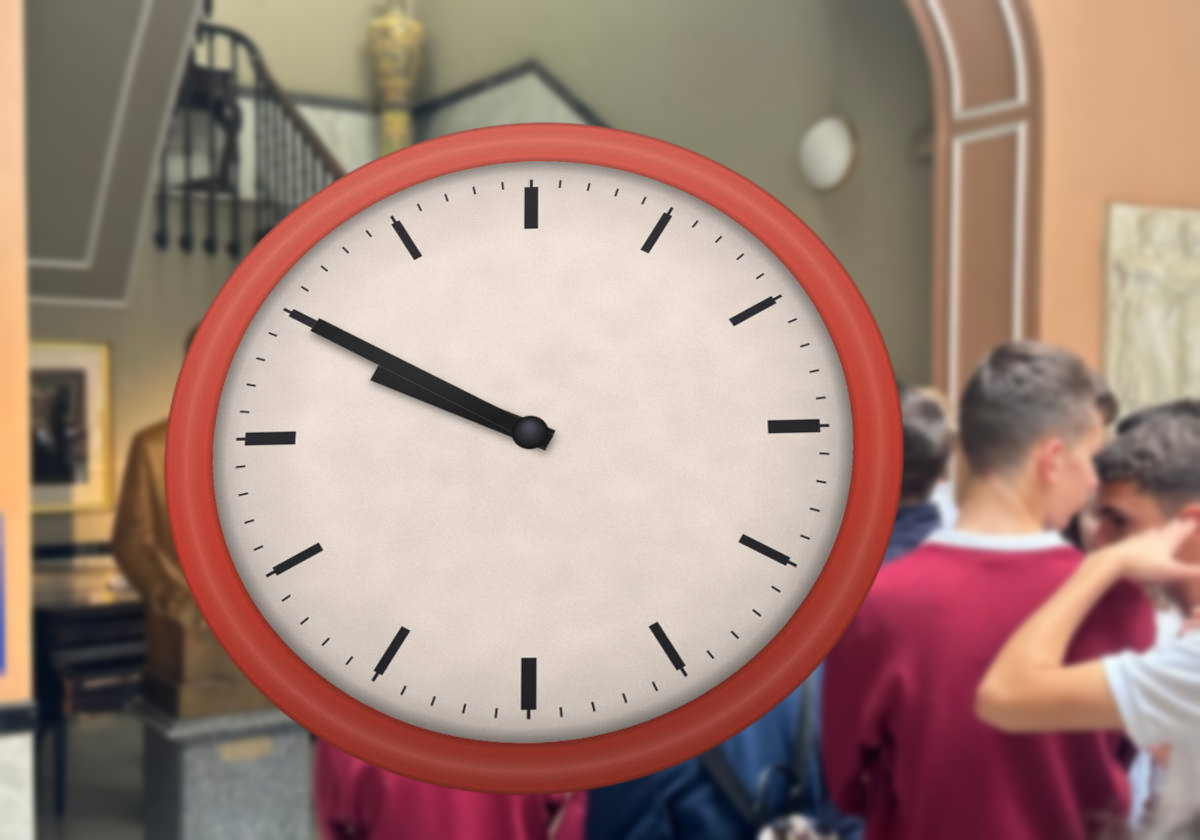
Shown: 9:50
